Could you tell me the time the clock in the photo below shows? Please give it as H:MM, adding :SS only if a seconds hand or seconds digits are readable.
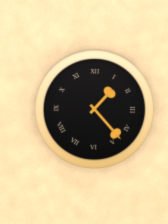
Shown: 1:23
